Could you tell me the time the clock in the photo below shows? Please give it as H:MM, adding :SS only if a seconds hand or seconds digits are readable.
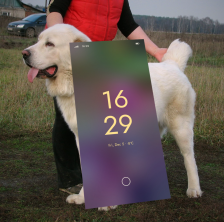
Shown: 16:29
